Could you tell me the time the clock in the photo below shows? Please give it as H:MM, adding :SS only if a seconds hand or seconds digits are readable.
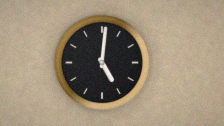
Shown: 5:01
